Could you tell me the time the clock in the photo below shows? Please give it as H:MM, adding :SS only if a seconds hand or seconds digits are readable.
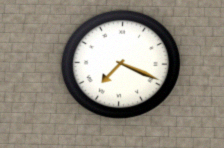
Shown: 7:19
